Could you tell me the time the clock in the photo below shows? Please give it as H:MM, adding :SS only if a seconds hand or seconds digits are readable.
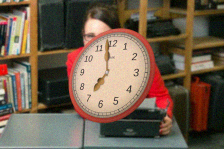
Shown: 6:58
